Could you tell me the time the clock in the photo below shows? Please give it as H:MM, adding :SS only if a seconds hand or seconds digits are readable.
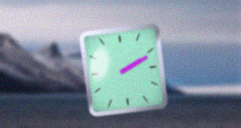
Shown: 2:11
